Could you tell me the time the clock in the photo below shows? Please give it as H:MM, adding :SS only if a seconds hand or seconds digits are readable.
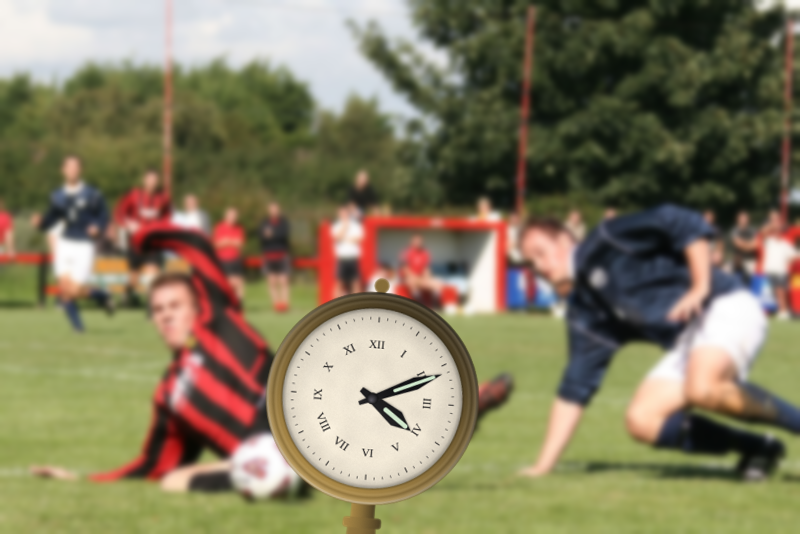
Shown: 4:11
